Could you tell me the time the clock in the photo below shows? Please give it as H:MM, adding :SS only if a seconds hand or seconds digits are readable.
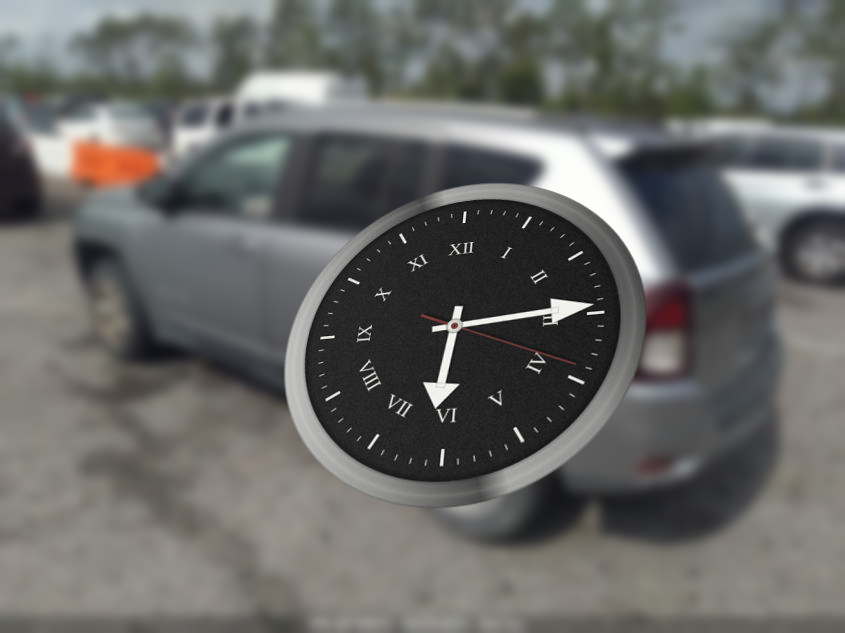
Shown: 6:14:19
